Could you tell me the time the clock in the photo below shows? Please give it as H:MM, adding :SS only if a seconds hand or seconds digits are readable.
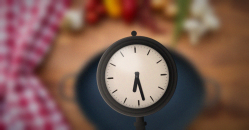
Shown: 6:28
